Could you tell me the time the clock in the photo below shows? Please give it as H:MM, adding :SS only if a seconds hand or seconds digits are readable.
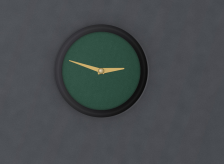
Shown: 2:48
